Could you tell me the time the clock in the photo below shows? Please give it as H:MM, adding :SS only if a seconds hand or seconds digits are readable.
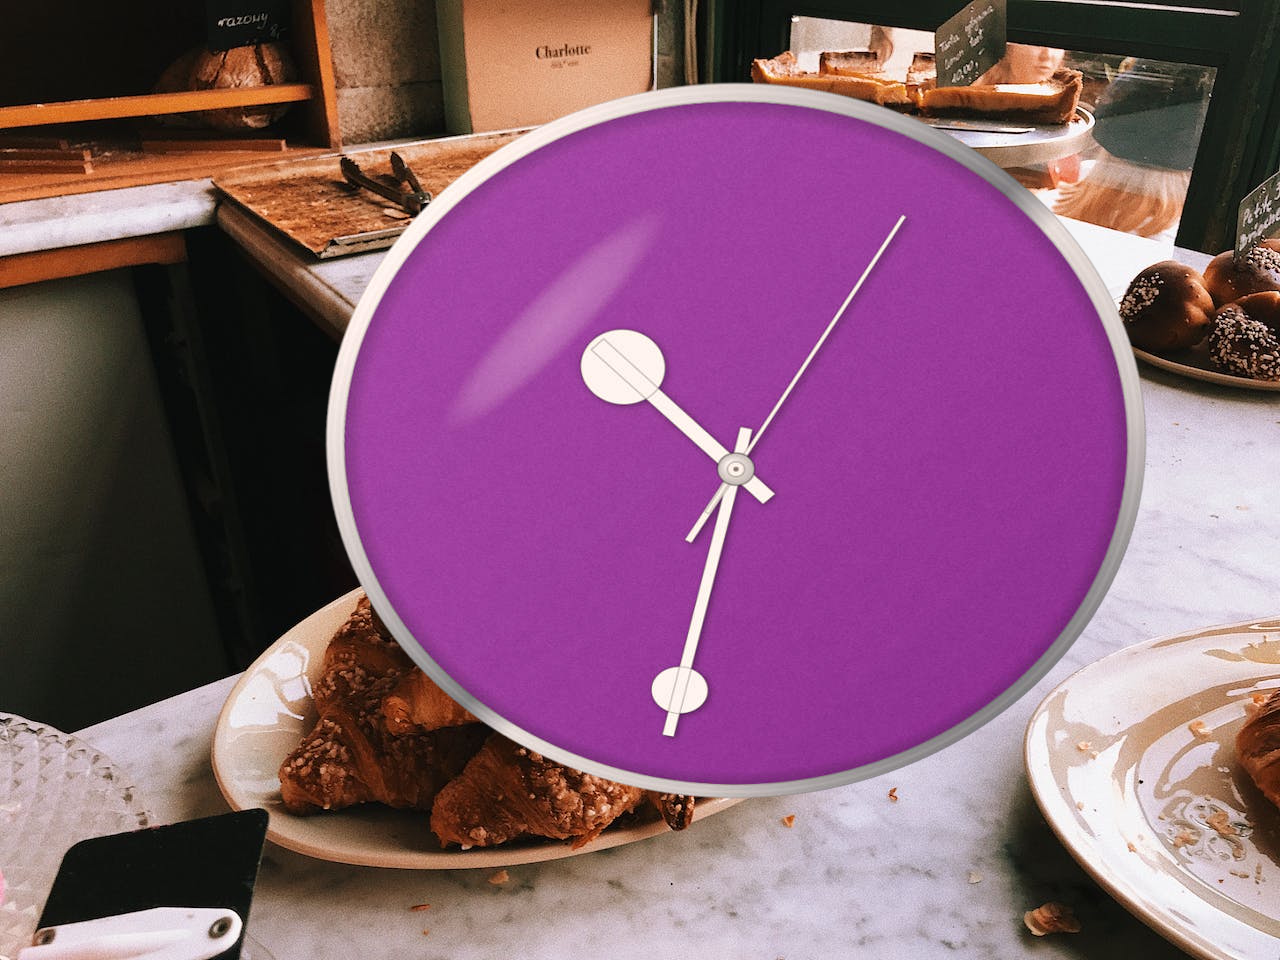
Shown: 10:32:05
